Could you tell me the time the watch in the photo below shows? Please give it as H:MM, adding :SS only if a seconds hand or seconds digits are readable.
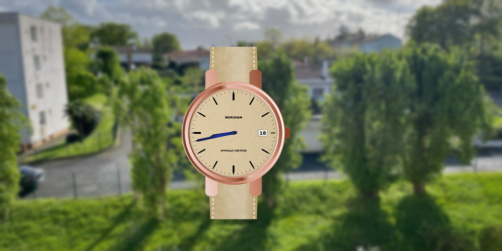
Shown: 8:43
